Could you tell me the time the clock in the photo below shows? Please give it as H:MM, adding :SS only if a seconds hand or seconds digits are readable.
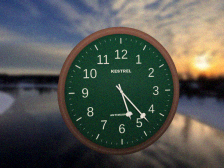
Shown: 5:23
